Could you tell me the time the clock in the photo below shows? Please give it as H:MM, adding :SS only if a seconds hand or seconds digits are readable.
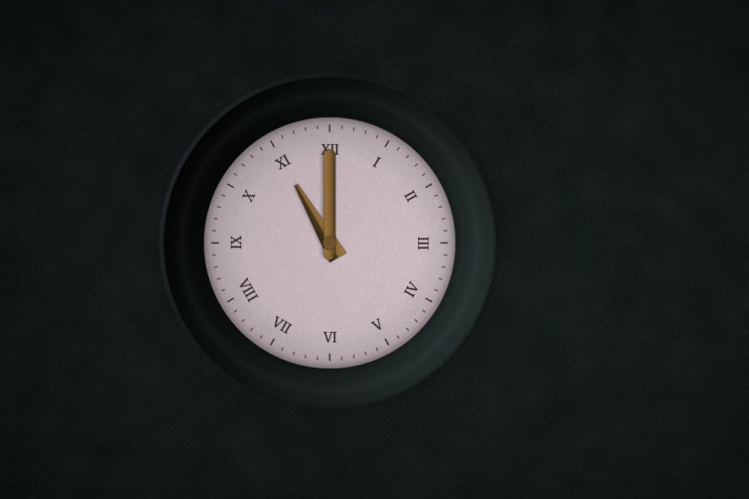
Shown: 11:00
